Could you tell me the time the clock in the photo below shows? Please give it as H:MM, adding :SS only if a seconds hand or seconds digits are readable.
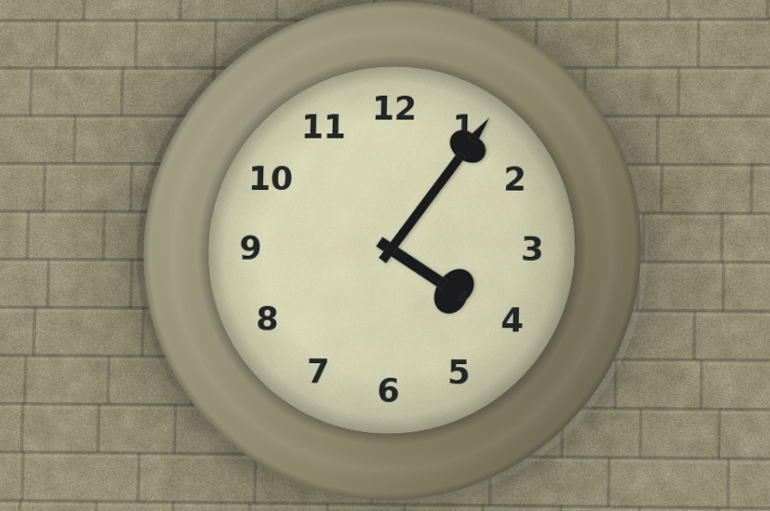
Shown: 4:06
